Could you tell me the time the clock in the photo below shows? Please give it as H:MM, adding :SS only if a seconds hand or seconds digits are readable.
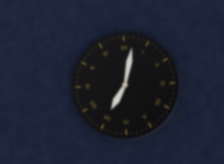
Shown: 7:02
